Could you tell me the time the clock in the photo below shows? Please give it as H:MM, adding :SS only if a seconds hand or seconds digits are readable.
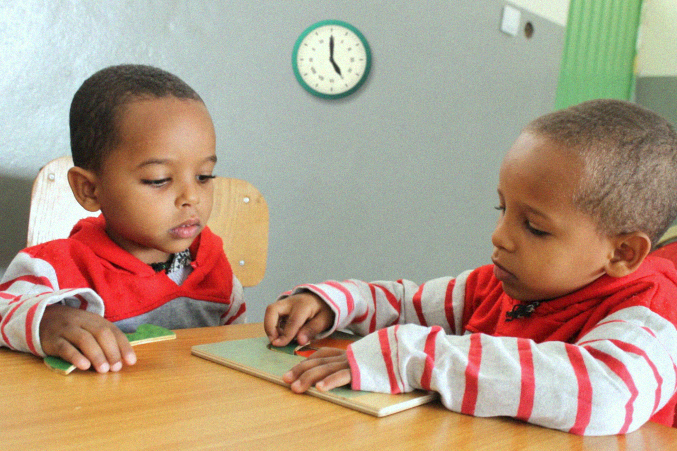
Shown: 5:00
